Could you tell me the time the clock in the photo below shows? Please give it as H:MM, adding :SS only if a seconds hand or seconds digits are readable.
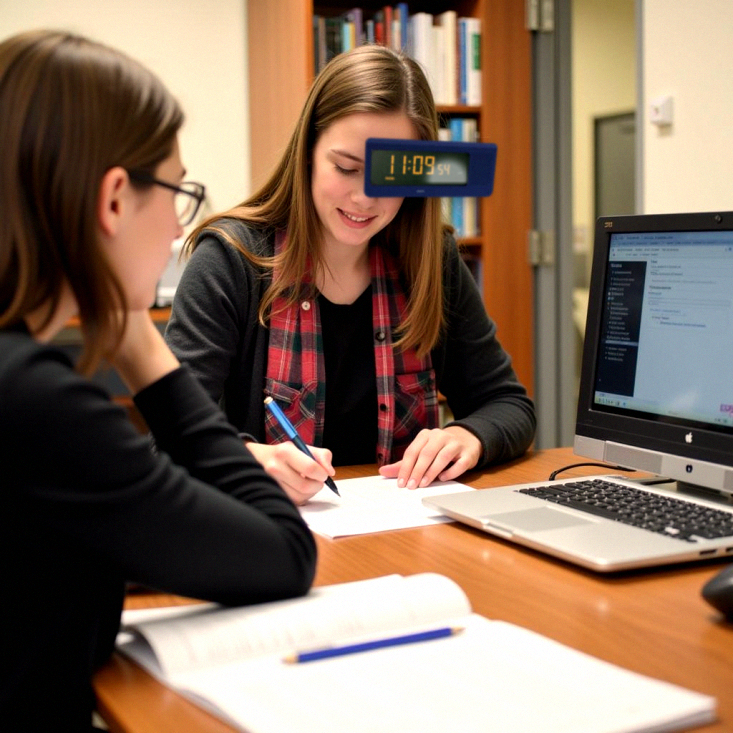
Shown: 11:09
